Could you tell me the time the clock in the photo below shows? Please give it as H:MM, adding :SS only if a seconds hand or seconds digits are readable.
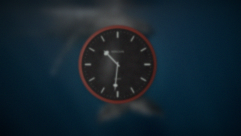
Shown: 10:31
